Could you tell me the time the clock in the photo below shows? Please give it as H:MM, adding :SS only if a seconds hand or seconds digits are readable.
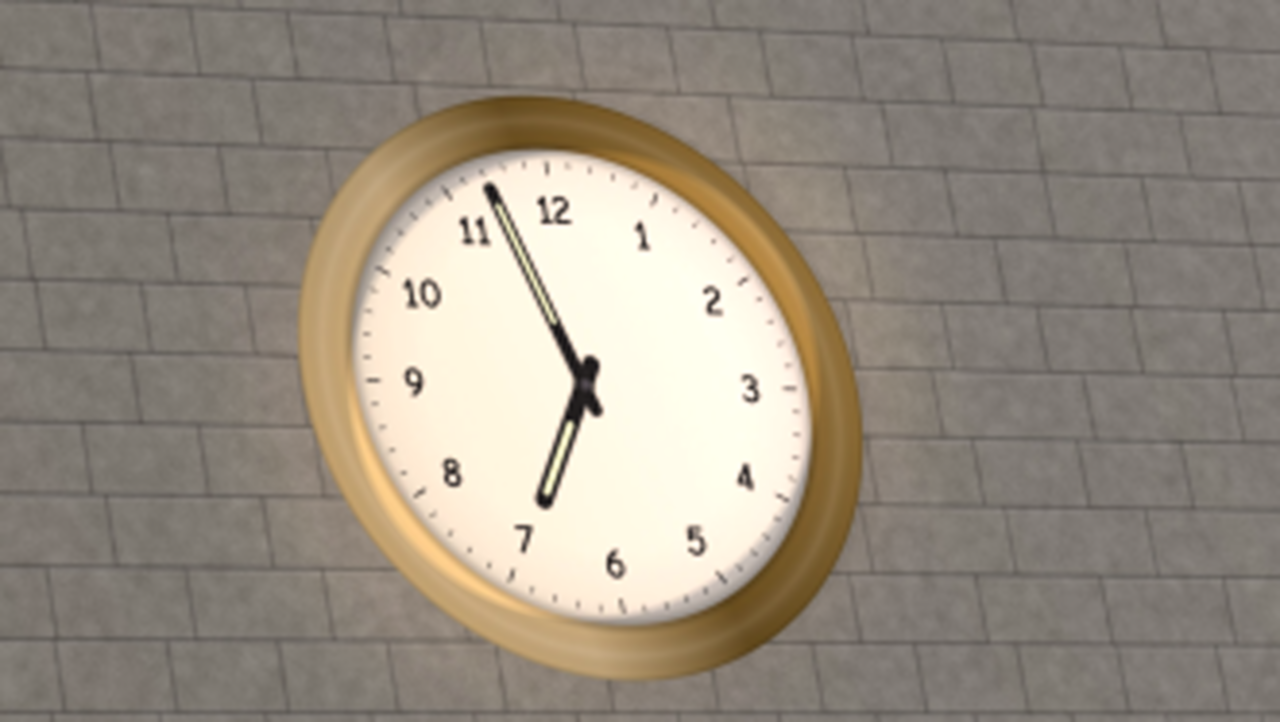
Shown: 6:57
